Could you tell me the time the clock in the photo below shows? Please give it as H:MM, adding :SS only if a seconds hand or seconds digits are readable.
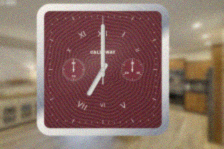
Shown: 7:00
